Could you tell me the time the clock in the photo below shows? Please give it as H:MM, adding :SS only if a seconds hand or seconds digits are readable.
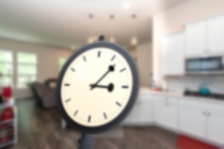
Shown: 3:07
